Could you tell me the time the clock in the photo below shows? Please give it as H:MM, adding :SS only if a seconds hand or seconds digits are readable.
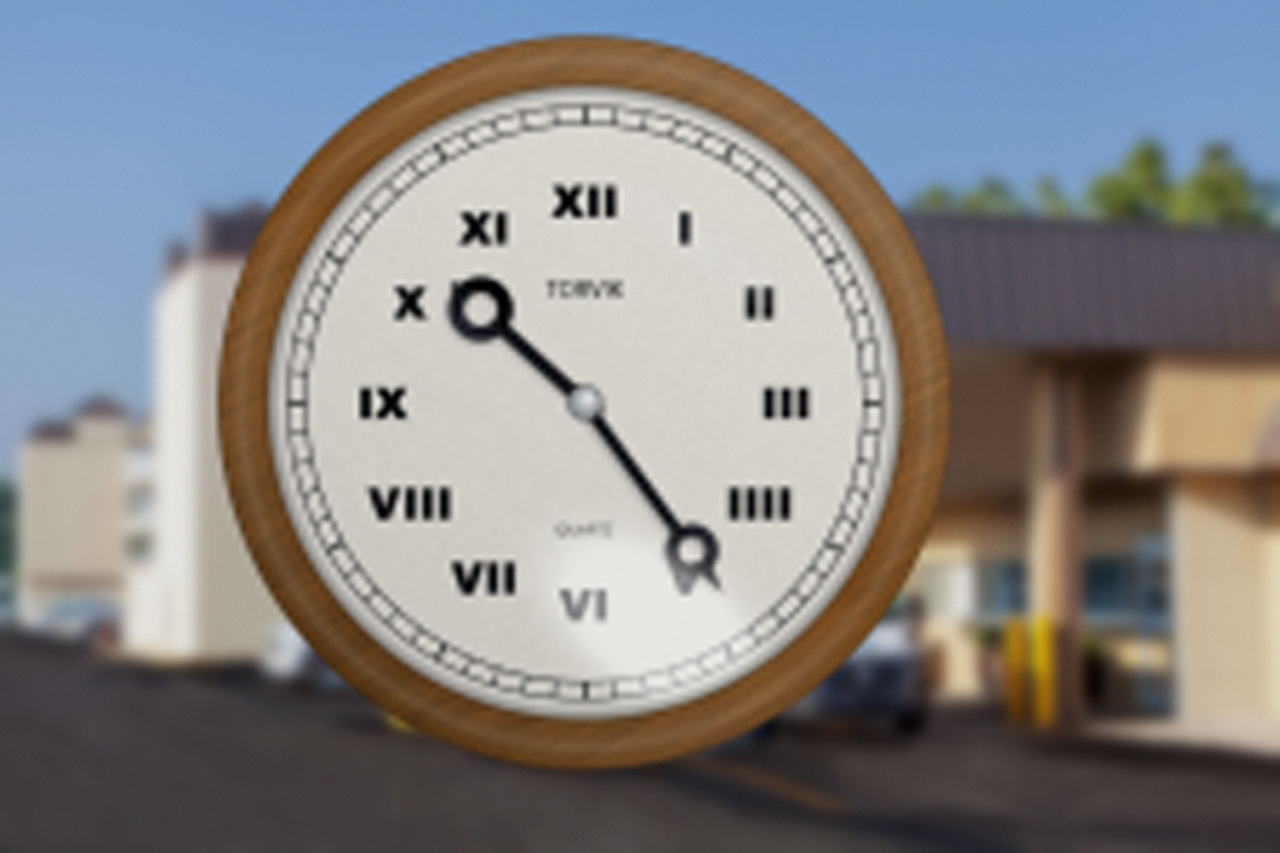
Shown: 10:24
